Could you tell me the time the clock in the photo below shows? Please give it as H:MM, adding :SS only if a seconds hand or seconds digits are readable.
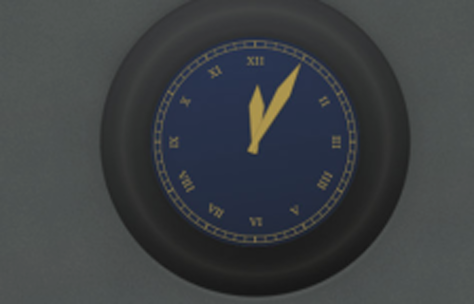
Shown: 12:05
